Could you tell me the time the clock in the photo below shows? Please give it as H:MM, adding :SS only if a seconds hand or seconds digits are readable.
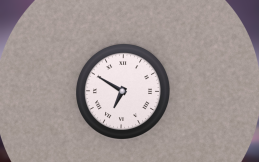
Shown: 6:50
